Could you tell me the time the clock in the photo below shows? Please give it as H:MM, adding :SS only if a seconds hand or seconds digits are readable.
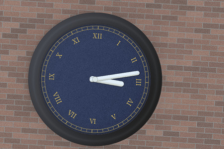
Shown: 3:13
